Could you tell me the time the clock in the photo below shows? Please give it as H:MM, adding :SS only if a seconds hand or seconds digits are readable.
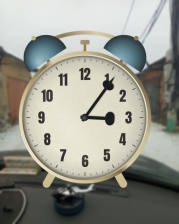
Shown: 3:06
